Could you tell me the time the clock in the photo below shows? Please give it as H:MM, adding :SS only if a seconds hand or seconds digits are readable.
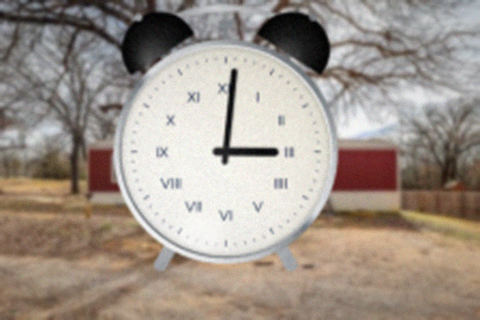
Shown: 3:01
